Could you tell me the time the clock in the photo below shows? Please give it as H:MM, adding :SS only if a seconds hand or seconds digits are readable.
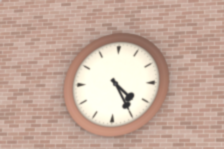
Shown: 4:25
